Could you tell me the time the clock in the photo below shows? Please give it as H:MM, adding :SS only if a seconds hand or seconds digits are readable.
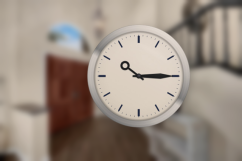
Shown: 10:15
